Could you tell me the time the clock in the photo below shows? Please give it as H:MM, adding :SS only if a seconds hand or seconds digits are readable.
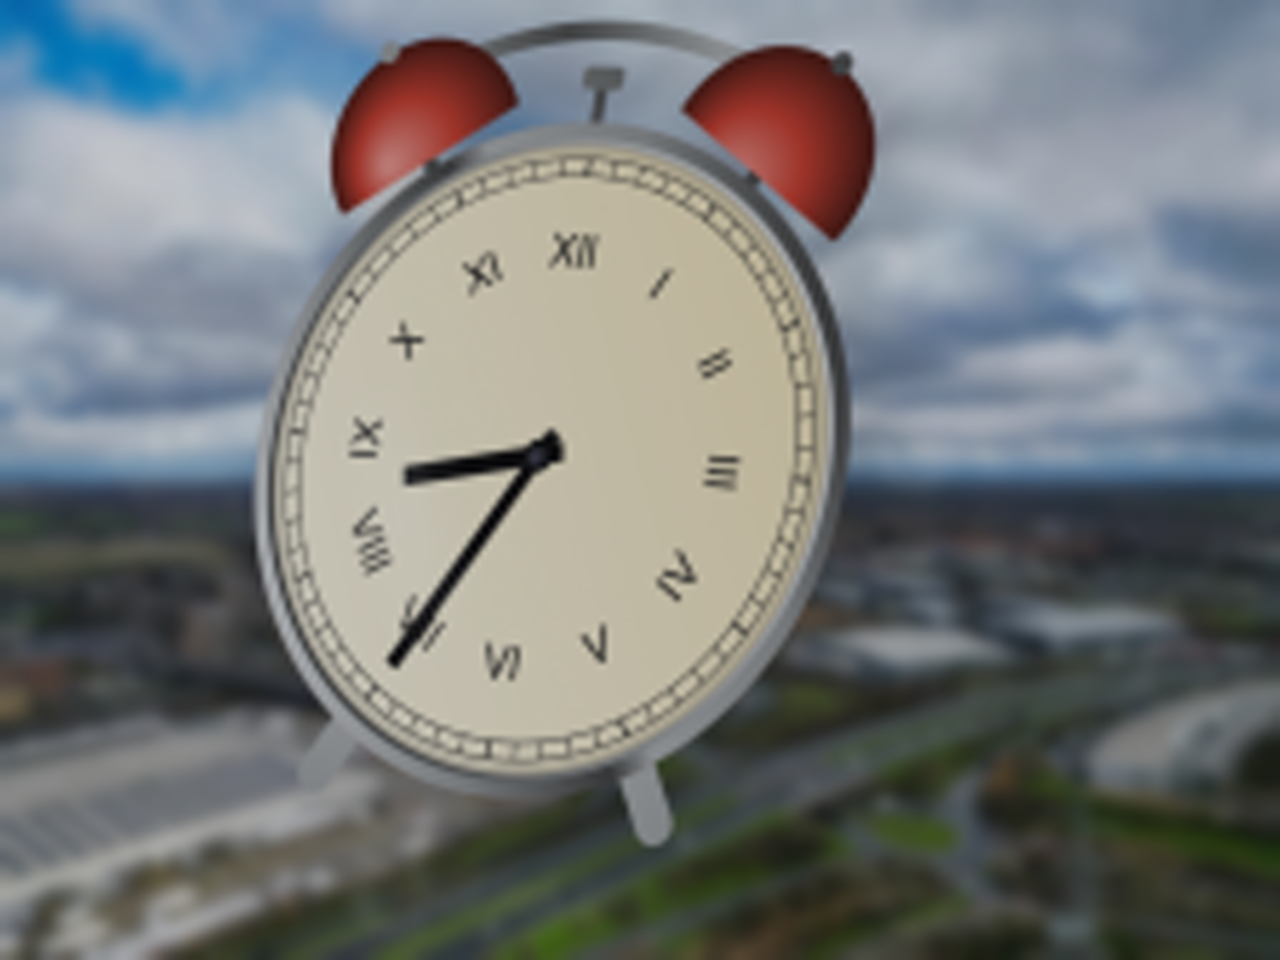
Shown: 8:35
